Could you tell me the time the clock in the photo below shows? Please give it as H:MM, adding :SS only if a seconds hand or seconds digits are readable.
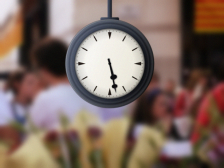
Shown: 5:28
